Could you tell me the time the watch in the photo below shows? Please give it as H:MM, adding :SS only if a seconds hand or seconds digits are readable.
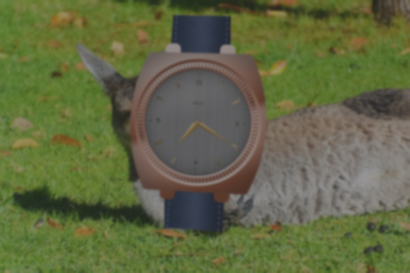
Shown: 7:20
